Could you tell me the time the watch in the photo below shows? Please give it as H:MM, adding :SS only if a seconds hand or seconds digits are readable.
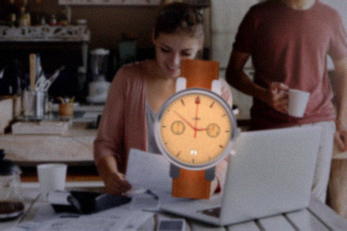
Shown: 2:51
